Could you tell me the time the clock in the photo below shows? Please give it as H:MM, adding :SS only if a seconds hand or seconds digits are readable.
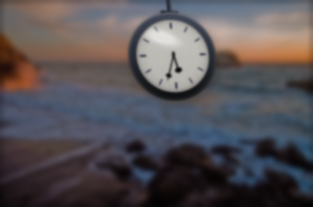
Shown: 5:33
